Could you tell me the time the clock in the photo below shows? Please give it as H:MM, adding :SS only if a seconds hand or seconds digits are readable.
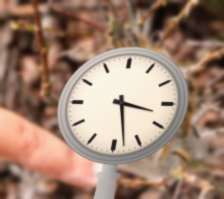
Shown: 3:28
